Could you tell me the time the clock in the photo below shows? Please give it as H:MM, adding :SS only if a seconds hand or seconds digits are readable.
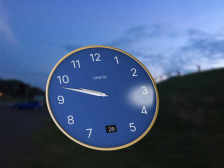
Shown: 9:48
